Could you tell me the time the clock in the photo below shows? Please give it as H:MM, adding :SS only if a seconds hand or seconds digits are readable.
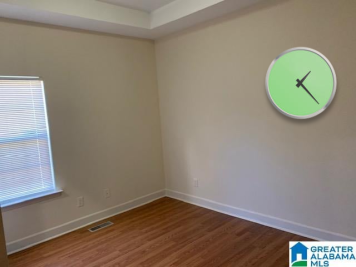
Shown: 1:23
